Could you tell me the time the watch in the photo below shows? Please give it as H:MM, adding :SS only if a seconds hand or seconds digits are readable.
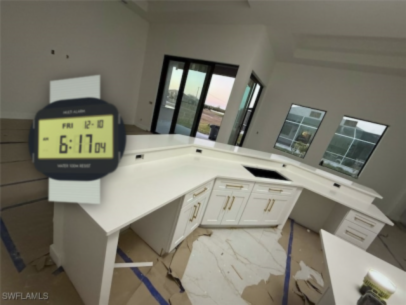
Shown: 6:17
